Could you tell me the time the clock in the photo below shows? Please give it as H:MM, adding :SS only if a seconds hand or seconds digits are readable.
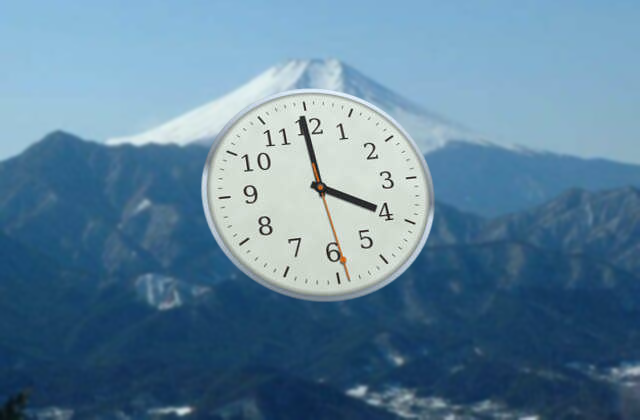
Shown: 3:59:29
